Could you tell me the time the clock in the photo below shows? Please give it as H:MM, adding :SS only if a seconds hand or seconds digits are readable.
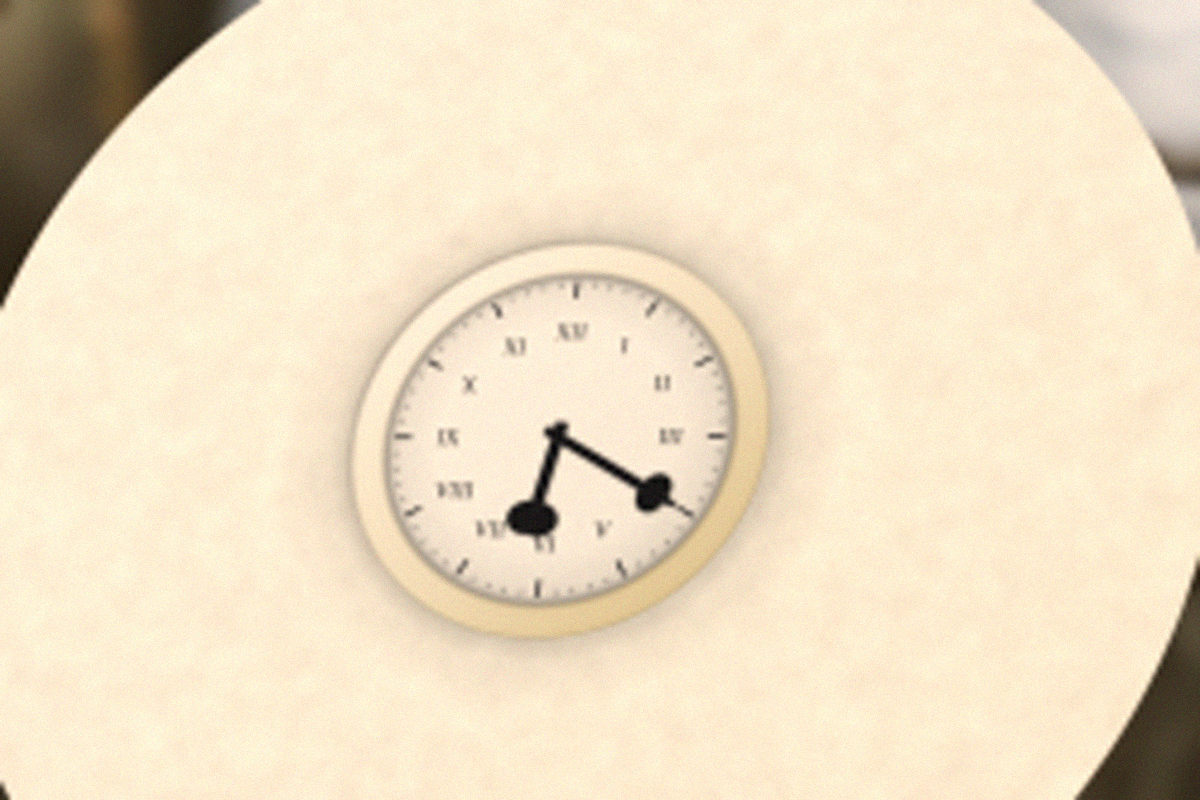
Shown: 6:20
